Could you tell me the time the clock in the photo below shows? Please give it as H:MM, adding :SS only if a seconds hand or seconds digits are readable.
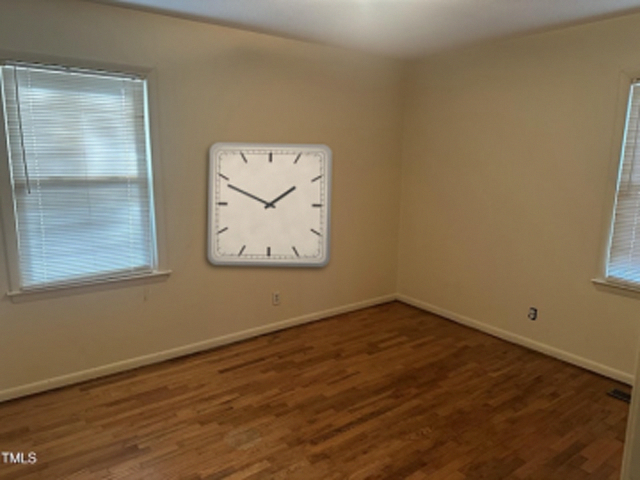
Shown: 1:49
